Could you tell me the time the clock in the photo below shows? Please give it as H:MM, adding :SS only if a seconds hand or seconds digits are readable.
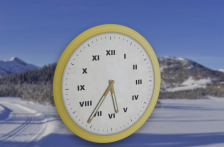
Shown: 5:36
